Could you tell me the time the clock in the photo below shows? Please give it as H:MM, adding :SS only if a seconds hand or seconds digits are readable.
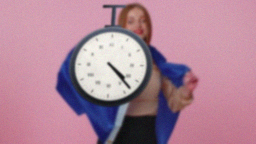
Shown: 4:23
